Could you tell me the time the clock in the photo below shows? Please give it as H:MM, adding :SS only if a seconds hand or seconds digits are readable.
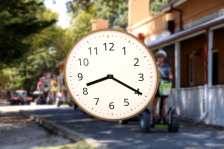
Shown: 8:20
